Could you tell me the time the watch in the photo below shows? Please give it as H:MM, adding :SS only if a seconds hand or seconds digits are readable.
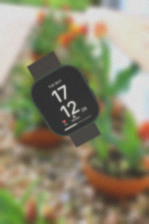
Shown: 17:12
